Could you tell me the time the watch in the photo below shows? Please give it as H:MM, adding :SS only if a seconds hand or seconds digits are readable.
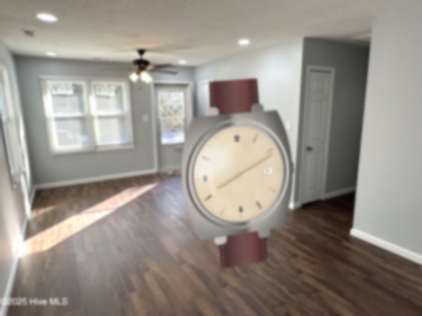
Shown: 8:11
